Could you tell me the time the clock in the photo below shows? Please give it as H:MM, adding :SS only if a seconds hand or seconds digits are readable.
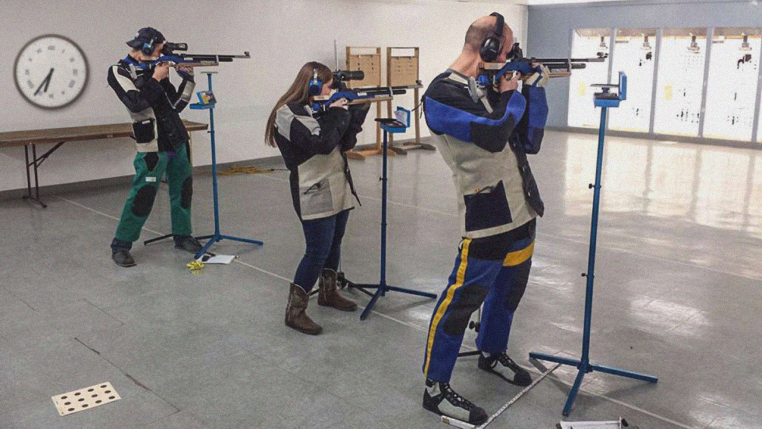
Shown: 6:36
